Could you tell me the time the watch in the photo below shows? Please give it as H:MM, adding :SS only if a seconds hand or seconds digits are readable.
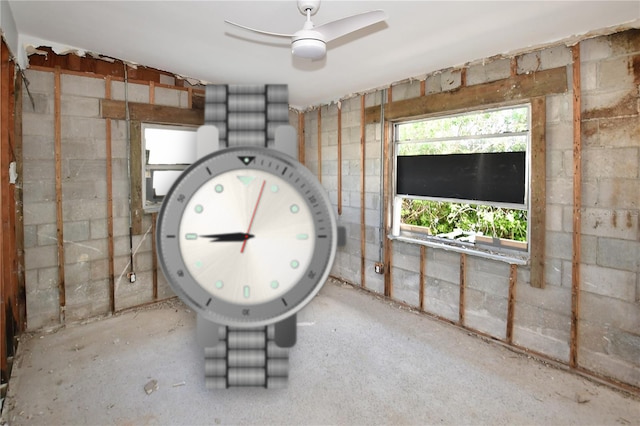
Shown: 8:45:03
